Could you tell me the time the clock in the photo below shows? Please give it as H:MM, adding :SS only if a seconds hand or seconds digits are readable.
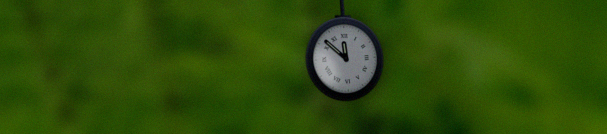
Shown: 11:52
